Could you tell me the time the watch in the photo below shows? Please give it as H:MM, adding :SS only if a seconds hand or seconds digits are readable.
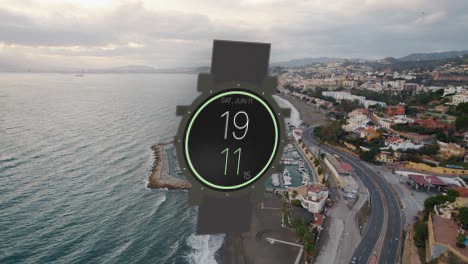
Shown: 19:11:15
